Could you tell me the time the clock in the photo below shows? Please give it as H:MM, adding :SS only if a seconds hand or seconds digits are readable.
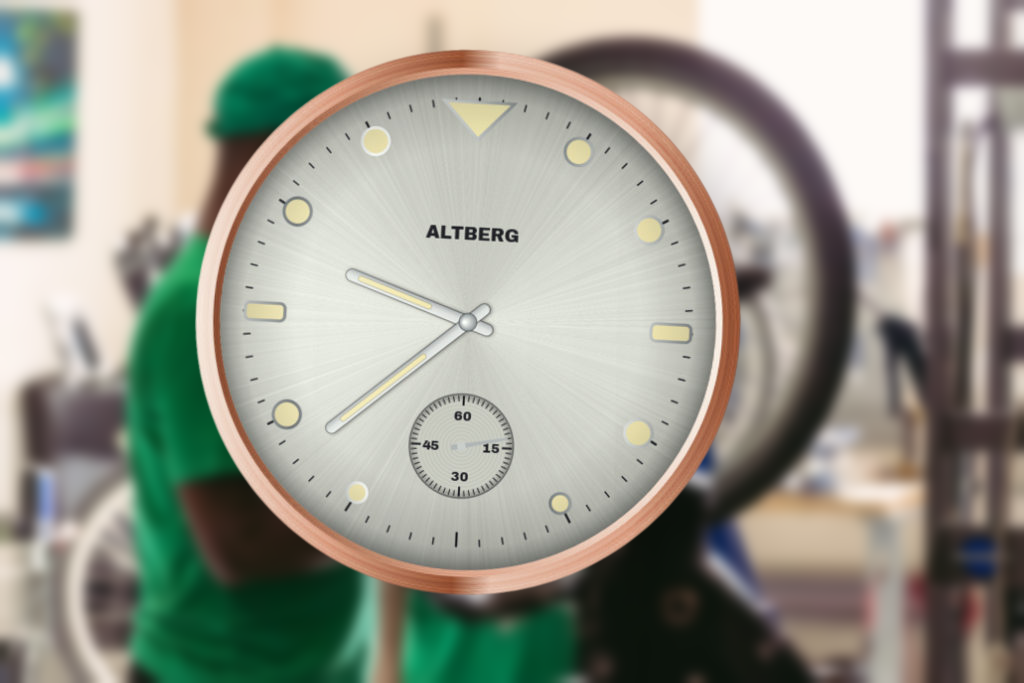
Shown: 9:38:13
